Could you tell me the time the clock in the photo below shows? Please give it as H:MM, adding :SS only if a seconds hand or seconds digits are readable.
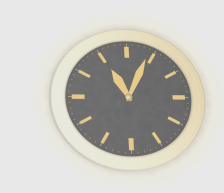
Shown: 11:04
